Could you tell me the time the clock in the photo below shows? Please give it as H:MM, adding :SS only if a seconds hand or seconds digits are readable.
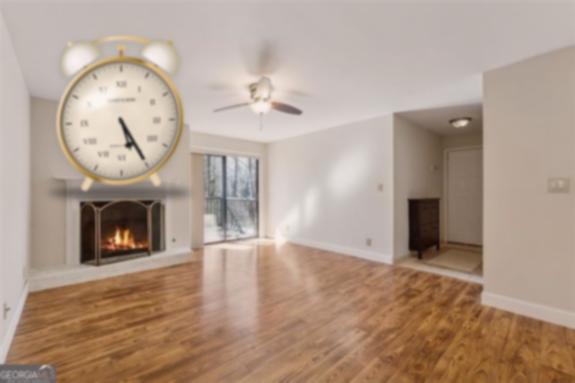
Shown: 5:25
